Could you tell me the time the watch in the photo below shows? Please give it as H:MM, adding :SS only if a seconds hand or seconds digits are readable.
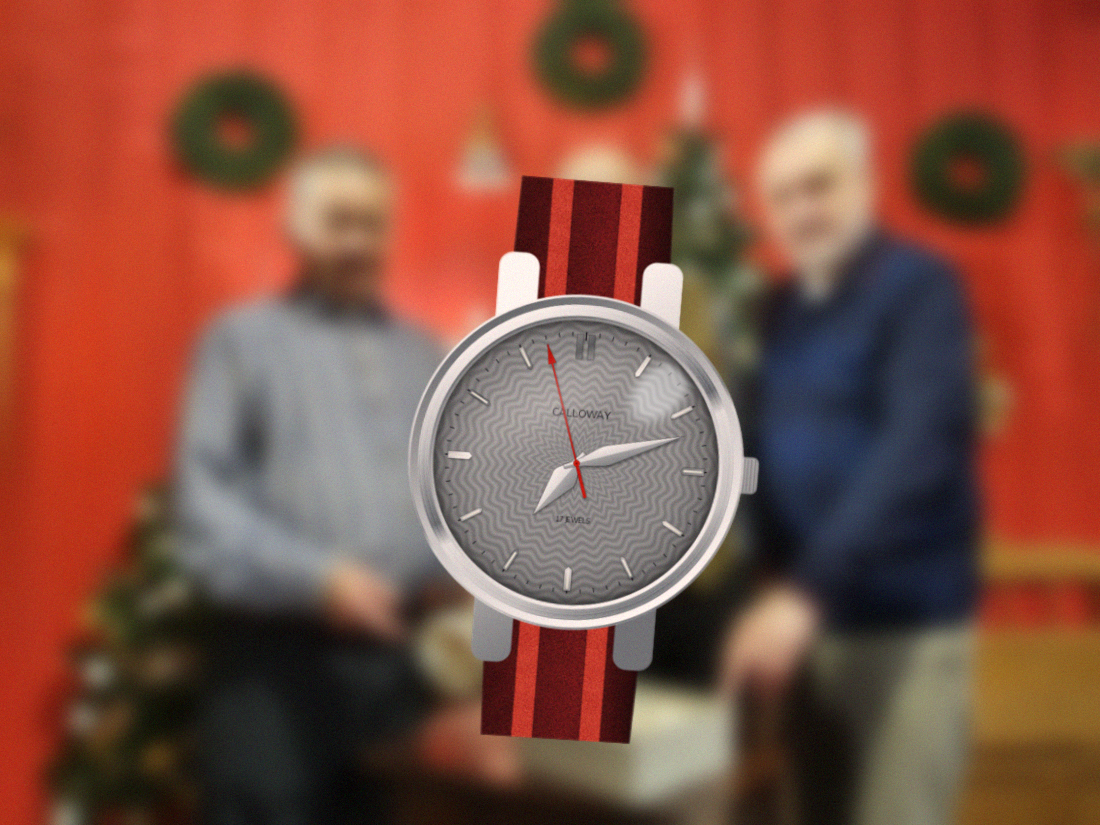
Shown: 7:11:57
